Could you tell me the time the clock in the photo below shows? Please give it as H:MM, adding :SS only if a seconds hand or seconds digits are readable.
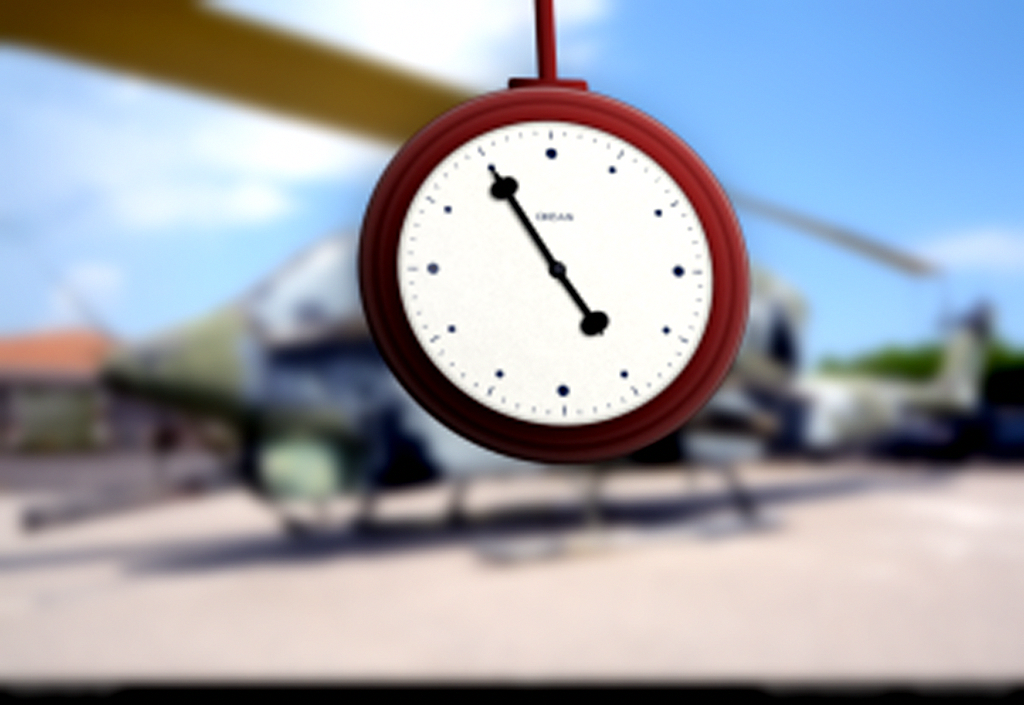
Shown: 4:55
